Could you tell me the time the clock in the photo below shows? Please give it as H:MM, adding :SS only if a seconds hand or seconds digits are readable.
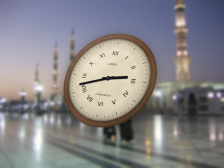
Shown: 2:42
